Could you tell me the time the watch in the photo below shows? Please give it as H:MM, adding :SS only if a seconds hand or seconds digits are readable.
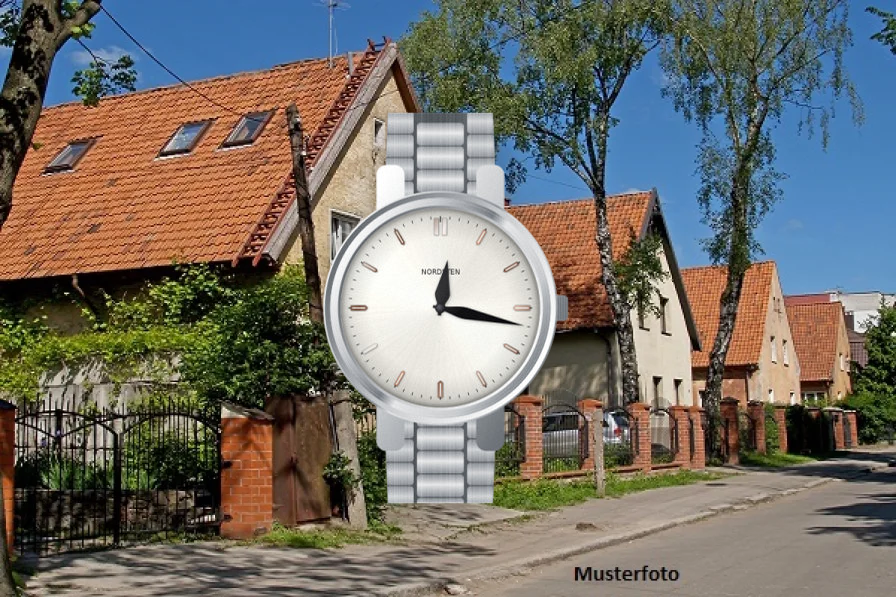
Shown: 12:17
